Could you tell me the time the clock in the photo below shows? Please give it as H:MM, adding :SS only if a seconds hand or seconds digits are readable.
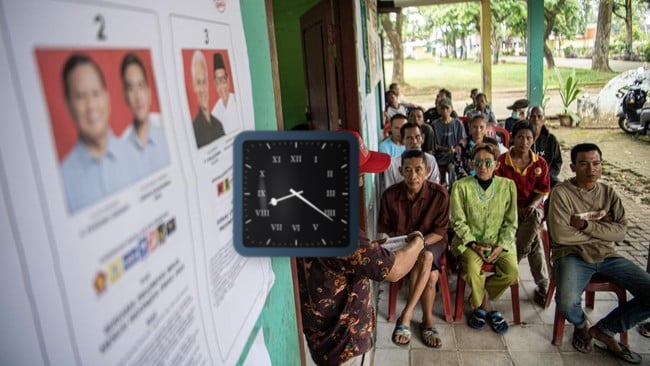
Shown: 8:21
